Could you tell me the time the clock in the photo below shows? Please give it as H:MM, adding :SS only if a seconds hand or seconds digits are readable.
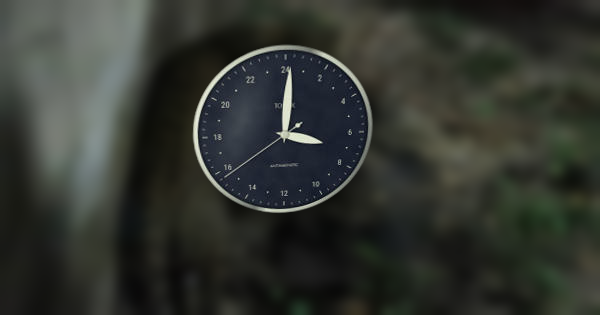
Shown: 7:00:39
